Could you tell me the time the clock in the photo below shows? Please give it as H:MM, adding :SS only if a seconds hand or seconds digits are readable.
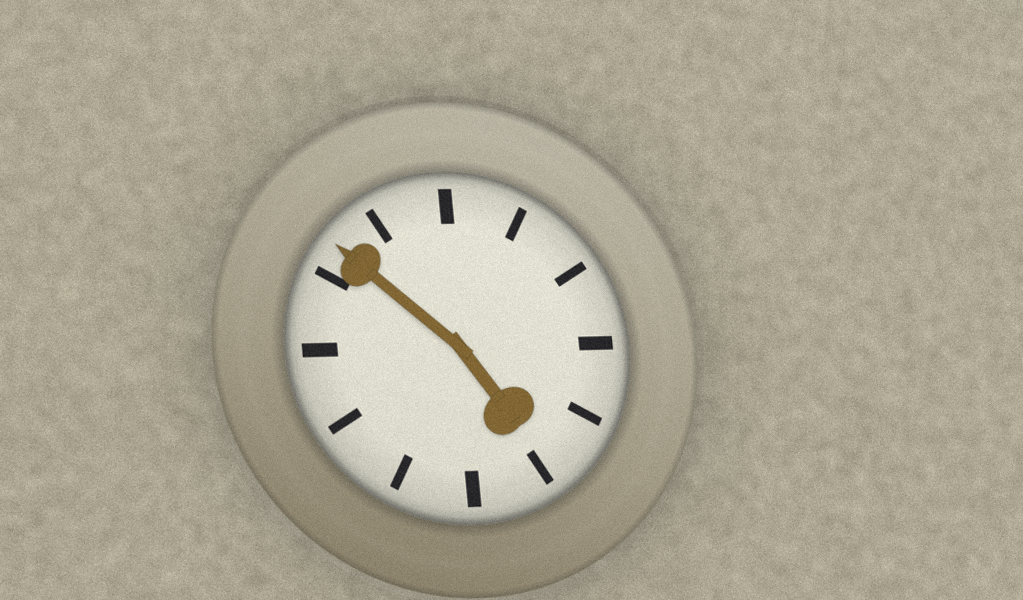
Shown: 4:52
